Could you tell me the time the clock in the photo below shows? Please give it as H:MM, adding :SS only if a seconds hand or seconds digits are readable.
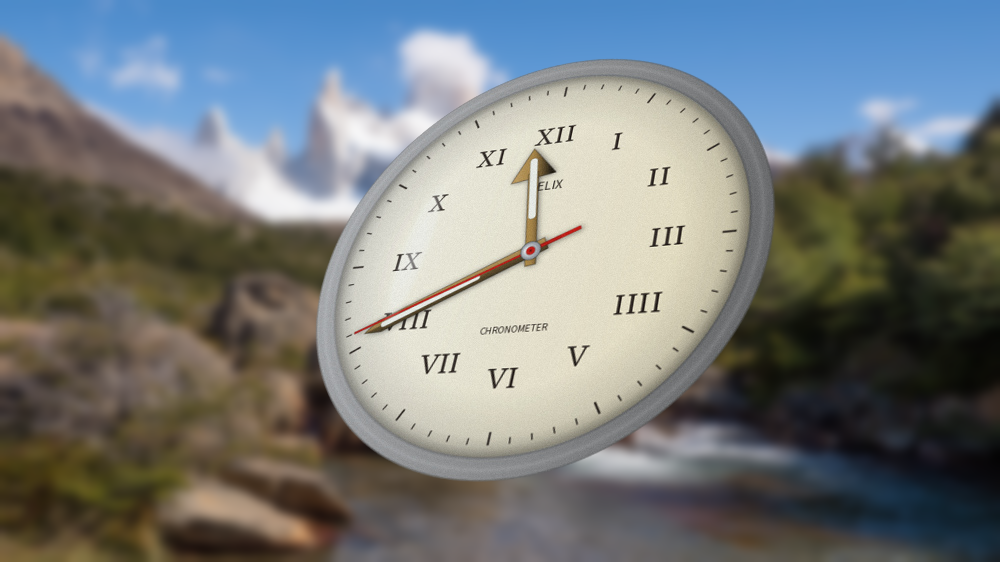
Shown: 11:40:41
